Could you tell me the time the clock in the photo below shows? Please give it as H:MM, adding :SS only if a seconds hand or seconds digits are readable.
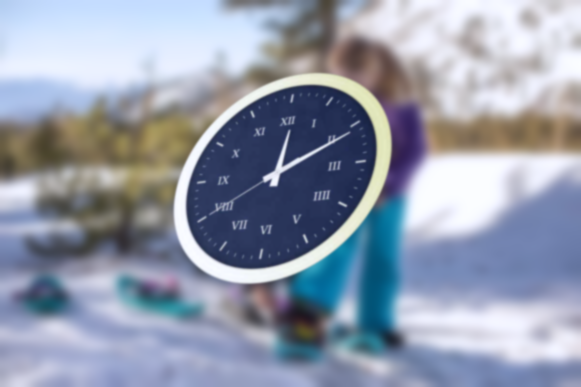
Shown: 12:10:40
